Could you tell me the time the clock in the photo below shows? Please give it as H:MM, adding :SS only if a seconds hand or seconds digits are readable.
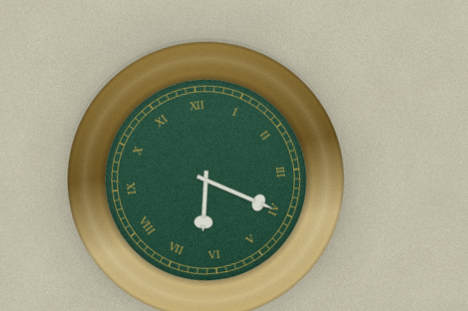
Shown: 6:20
